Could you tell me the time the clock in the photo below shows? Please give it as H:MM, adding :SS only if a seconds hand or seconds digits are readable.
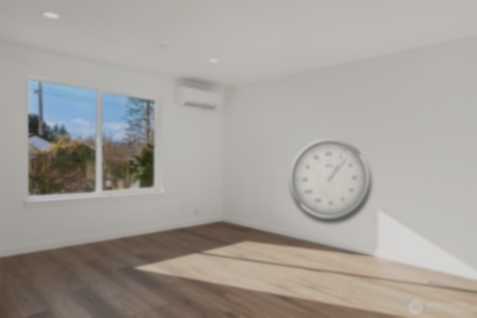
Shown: 1:07
